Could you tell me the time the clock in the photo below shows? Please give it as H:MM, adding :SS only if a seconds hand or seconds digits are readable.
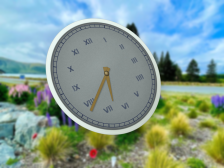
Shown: 6:39
